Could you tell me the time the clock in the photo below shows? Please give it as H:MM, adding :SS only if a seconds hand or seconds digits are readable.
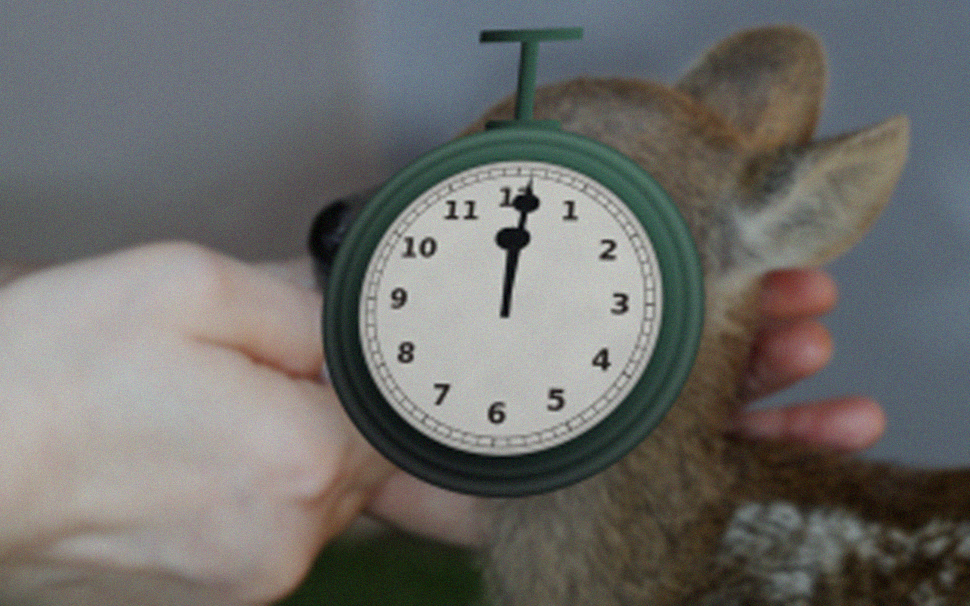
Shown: 12:01
